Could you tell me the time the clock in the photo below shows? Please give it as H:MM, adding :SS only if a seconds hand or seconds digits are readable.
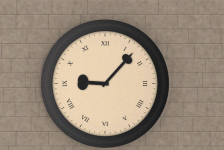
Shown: 9:07
